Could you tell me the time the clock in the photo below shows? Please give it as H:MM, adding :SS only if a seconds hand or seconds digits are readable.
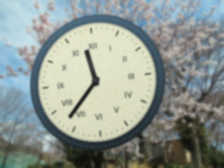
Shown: 11:37
